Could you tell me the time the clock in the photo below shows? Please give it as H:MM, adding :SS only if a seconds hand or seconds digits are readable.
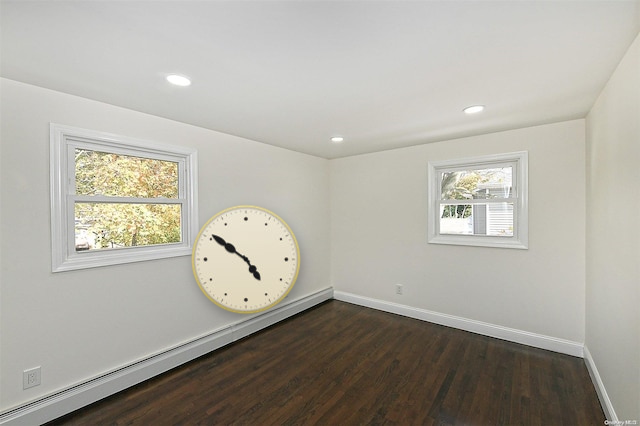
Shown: 4:51
